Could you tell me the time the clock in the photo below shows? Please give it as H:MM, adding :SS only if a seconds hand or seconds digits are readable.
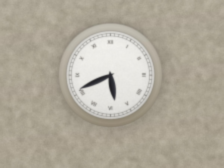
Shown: 5:41
